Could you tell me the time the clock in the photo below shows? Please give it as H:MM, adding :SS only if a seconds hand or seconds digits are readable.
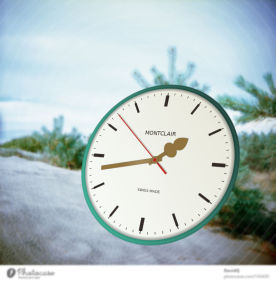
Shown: 1:42:52
